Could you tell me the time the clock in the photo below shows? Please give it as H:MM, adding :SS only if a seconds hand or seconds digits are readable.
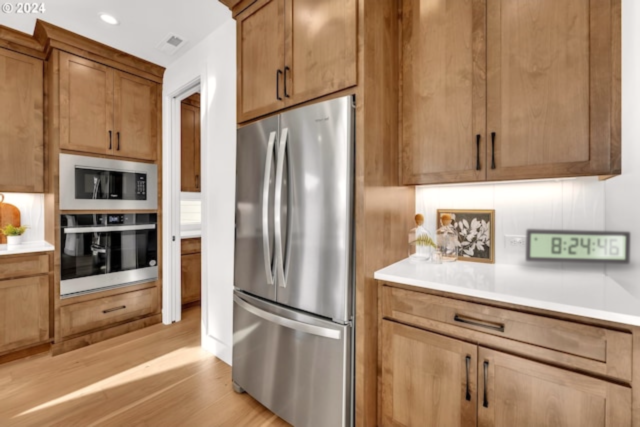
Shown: 8:24:46
